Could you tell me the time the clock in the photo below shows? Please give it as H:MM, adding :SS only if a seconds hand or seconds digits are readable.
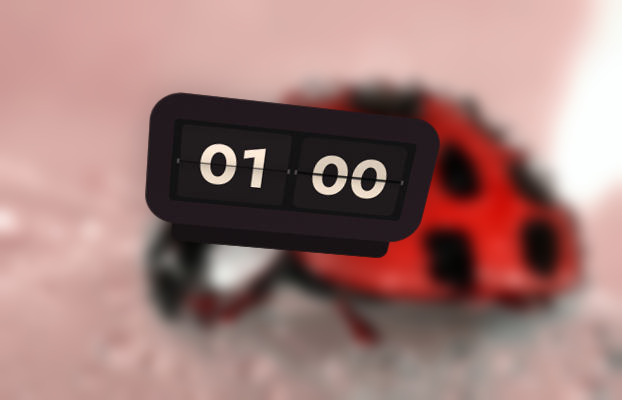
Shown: 1:00
